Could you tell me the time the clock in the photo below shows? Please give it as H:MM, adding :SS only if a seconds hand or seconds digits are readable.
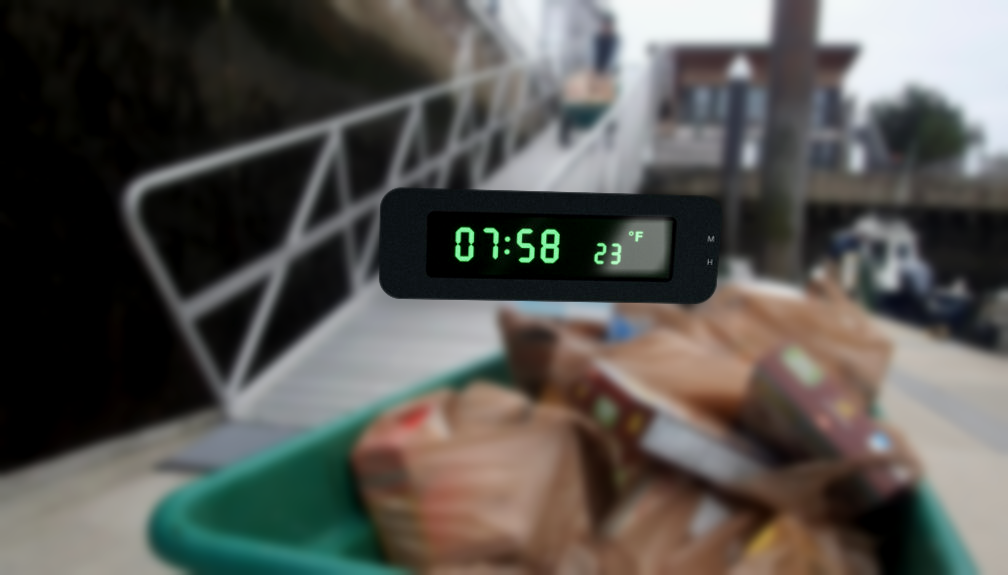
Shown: 7:58
